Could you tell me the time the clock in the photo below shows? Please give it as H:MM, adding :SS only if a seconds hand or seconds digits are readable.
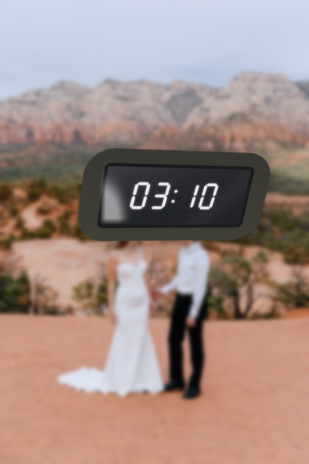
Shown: 3:10
